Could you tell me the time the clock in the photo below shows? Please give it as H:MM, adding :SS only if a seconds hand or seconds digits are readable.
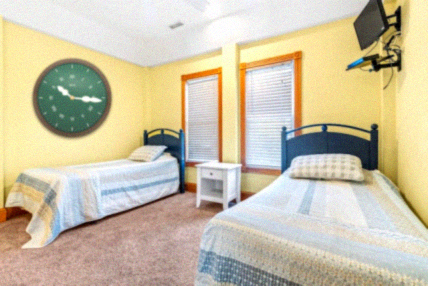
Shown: 10:16
